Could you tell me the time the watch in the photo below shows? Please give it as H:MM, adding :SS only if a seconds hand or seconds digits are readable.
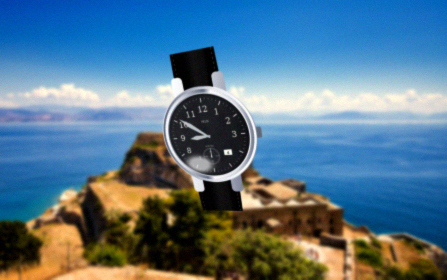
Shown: 8:51
